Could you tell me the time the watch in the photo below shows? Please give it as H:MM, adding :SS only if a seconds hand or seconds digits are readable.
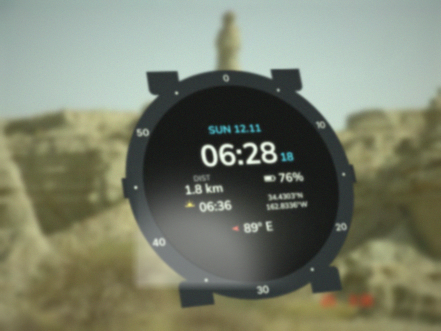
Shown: 6:28:18
